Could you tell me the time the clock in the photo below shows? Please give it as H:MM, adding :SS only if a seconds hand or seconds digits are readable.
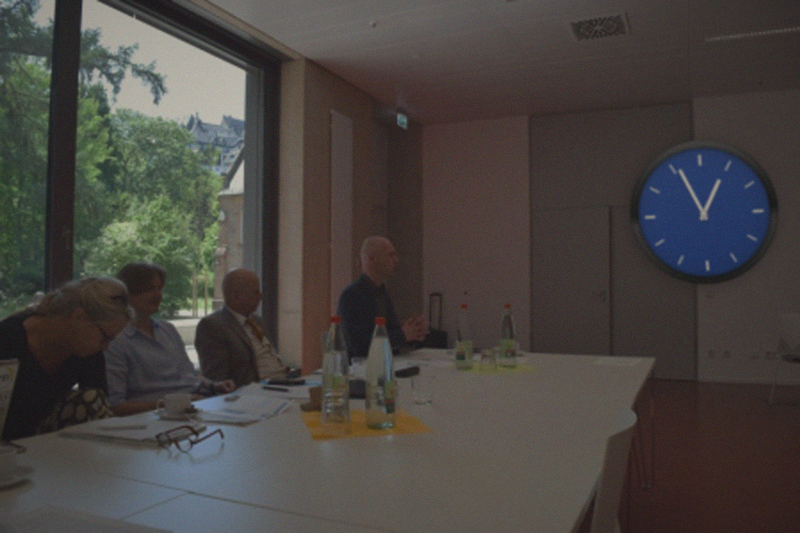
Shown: 12:56
